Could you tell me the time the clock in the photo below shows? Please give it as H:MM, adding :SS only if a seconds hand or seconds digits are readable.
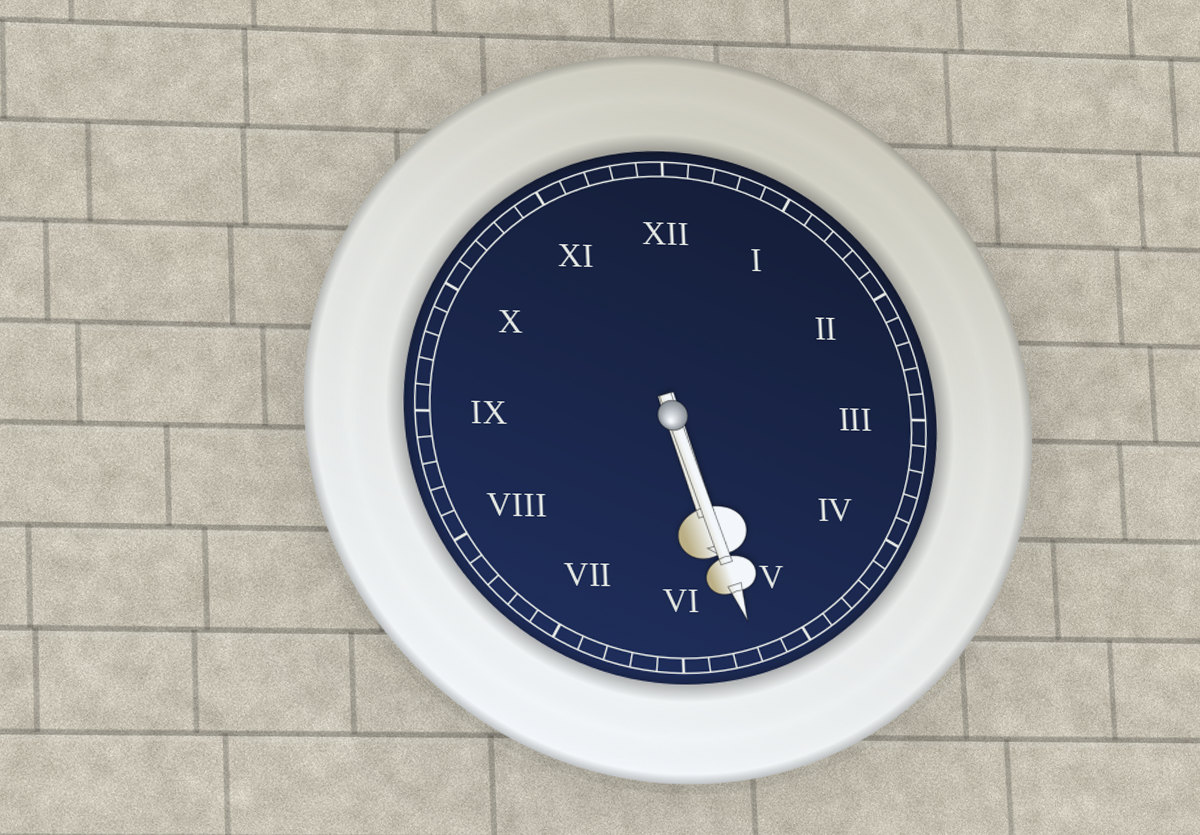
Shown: 5:27
